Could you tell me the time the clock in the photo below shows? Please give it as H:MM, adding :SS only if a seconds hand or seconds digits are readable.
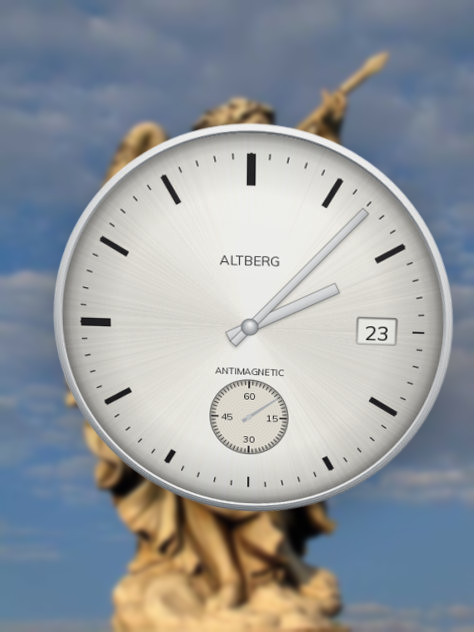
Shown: 2:07:09
